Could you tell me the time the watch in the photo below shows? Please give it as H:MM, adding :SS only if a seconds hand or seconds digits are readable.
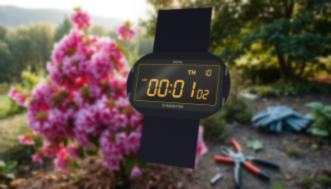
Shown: 0:01
